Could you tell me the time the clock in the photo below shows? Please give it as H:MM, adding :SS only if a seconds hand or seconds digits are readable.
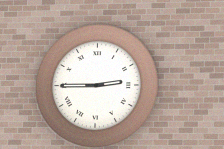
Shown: 2:45
